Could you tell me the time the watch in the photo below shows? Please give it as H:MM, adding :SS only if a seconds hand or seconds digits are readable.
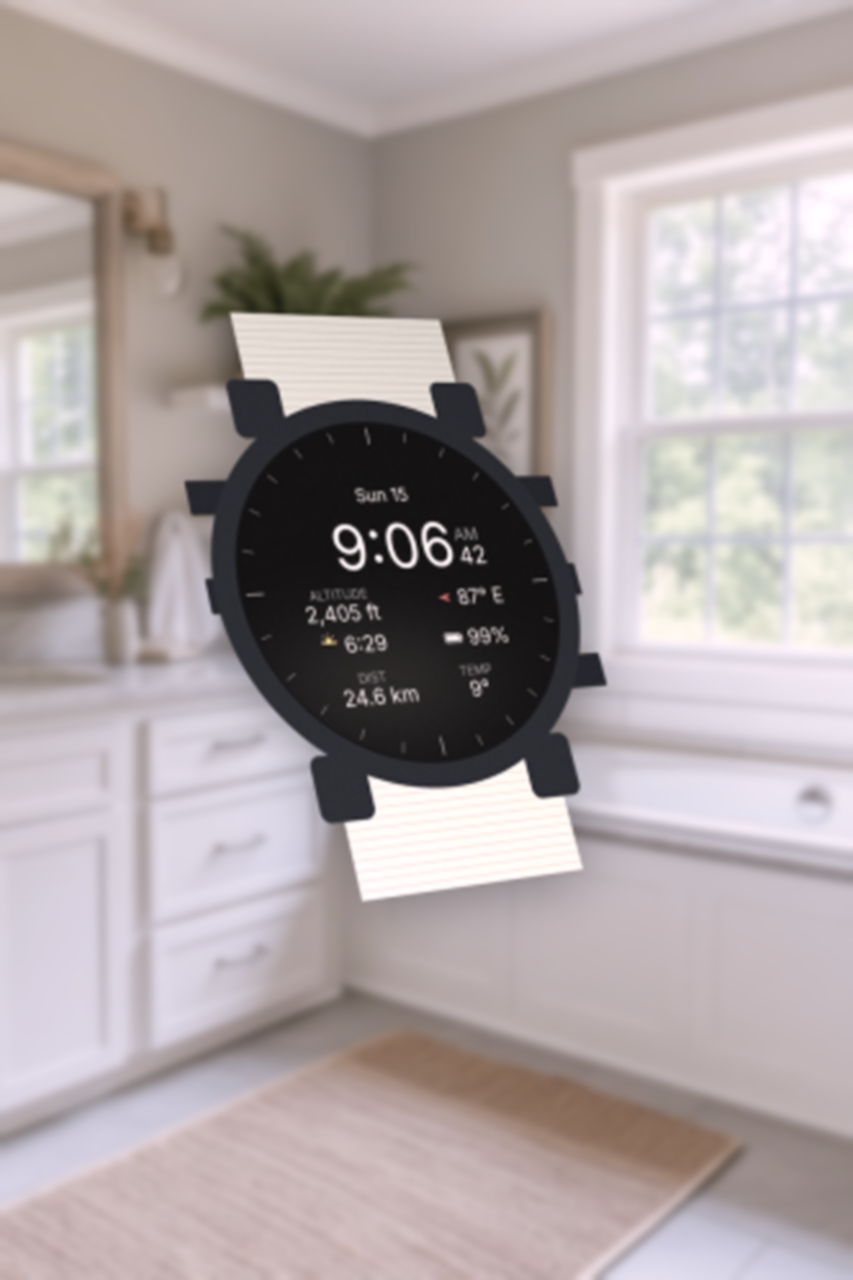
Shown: 9:06:42
